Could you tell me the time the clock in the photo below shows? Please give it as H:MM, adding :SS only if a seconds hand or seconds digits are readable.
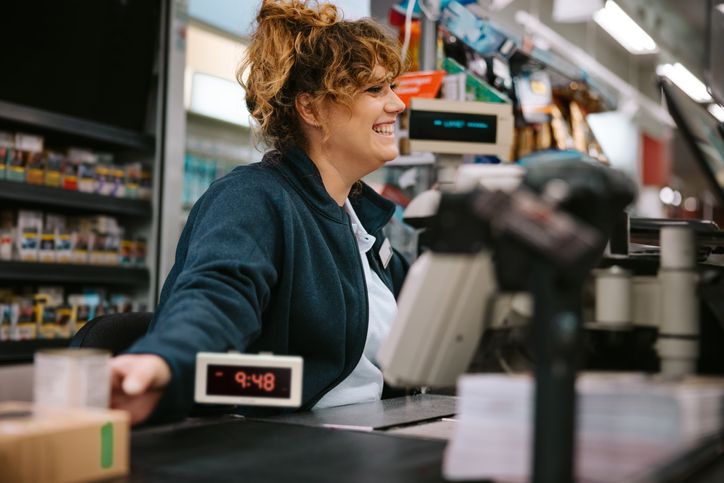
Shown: 9:48
